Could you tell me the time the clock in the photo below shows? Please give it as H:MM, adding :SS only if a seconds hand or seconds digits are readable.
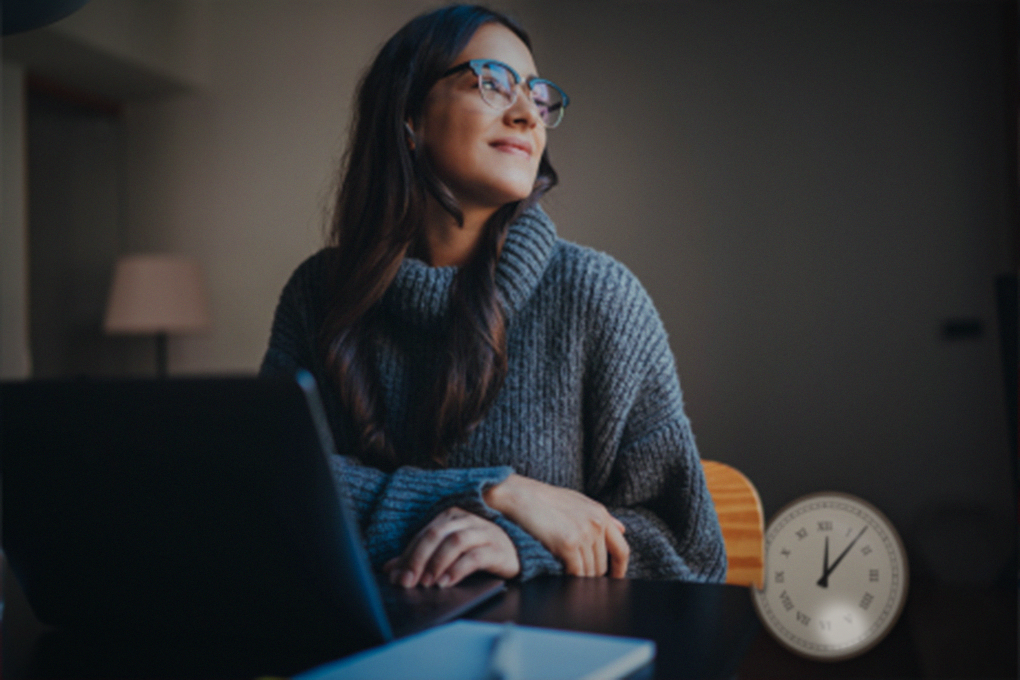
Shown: 12:07
